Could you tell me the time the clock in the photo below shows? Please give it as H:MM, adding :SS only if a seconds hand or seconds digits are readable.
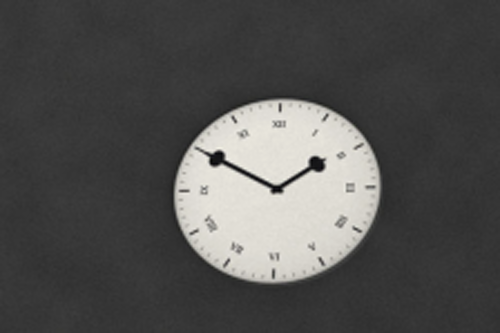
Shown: 1:50
